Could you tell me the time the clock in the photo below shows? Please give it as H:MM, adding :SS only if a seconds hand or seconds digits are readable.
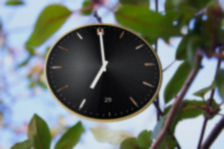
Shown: 7:00
